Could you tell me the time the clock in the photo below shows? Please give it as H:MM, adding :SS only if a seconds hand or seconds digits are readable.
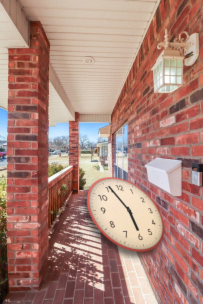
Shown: 5:56
